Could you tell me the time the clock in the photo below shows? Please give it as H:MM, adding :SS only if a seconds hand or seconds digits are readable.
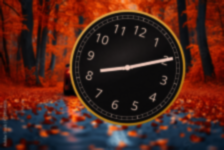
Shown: 8:10
